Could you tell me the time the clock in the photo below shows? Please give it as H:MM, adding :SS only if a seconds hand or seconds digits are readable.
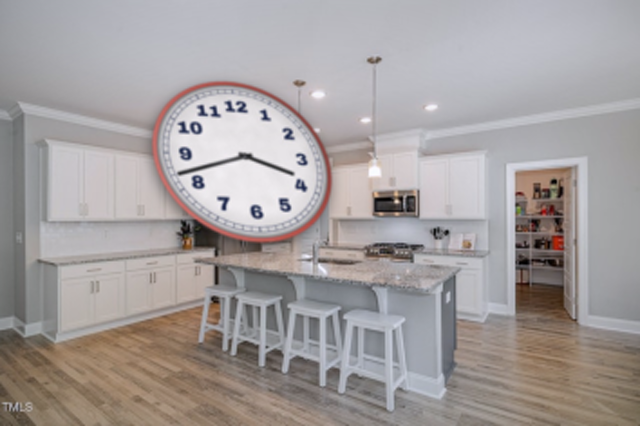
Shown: 3:42
